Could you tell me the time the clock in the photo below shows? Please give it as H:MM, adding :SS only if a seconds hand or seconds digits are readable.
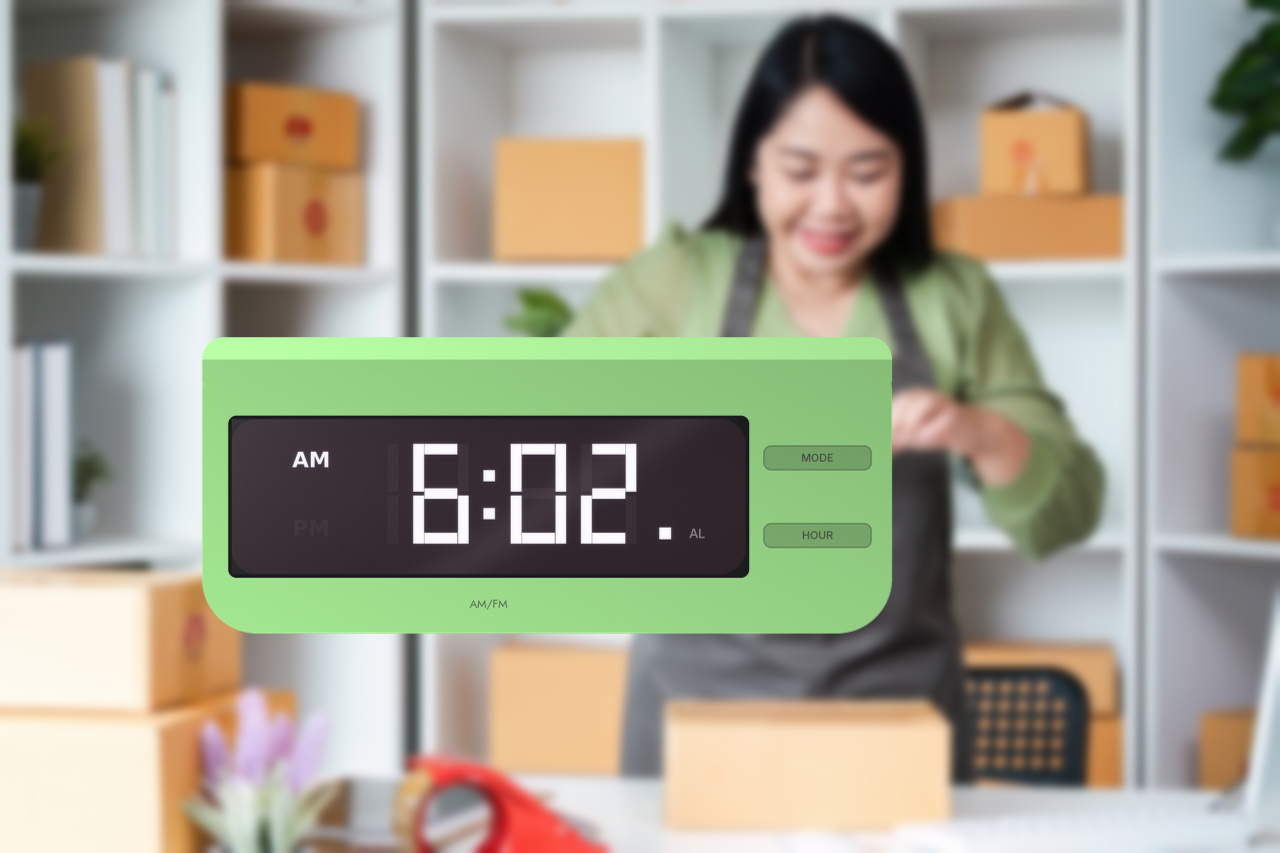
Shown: 6:02
